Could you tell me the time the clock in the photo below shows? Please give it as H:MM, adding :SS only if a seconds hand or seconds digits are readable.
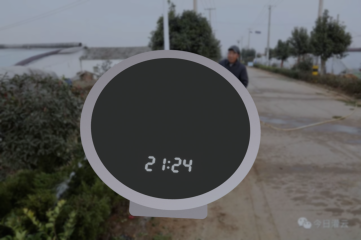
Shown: 21:24
